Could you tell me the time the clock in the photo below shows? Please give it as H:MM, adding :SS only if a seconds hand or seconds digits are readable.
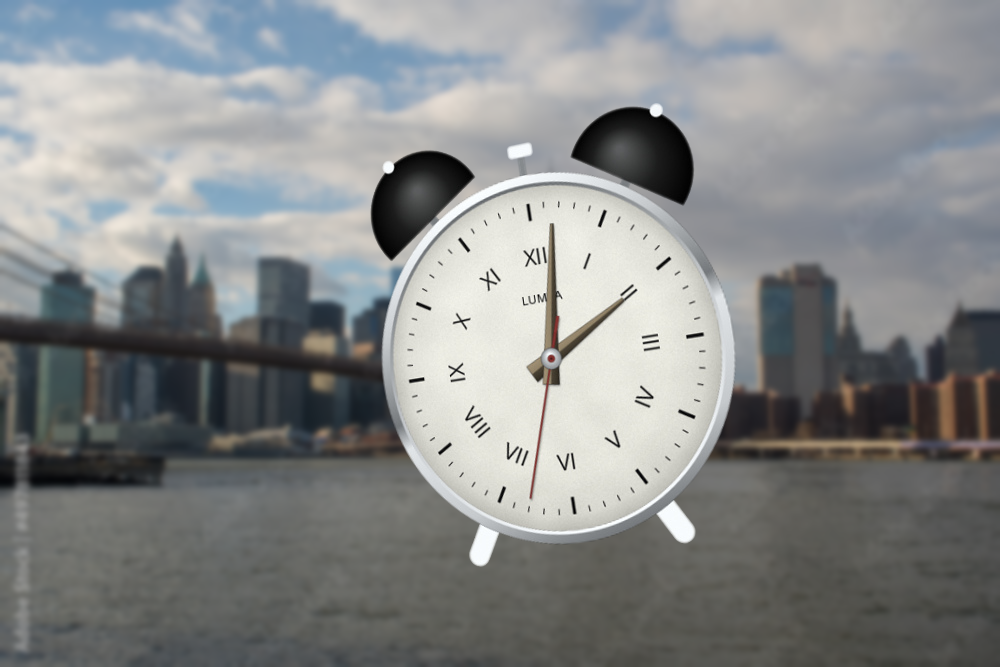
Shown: 2:01:33
